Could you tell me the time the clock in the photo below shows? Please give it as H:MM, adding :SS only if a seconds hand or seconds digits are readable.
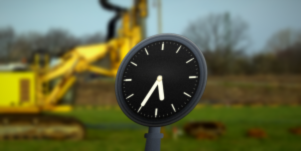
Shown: 5:35
